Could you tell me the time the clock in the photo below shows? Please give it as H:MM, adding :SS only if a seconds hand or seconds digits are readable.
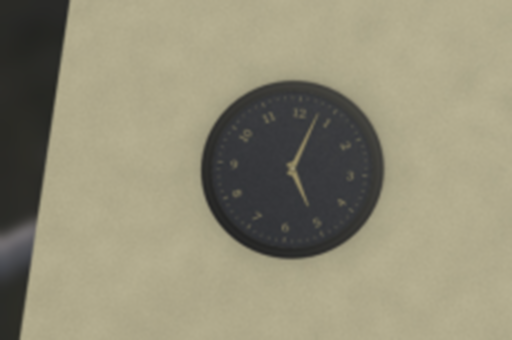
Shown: 5:03
